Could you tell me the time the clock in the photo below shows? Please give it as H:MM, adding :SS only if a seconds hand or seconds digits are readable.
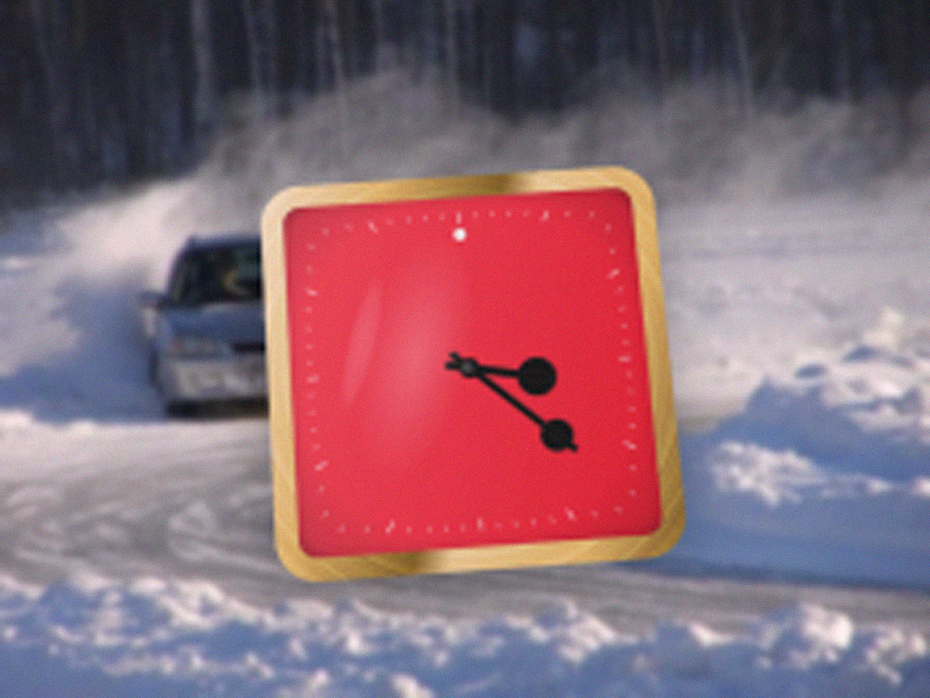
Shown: 3:22
